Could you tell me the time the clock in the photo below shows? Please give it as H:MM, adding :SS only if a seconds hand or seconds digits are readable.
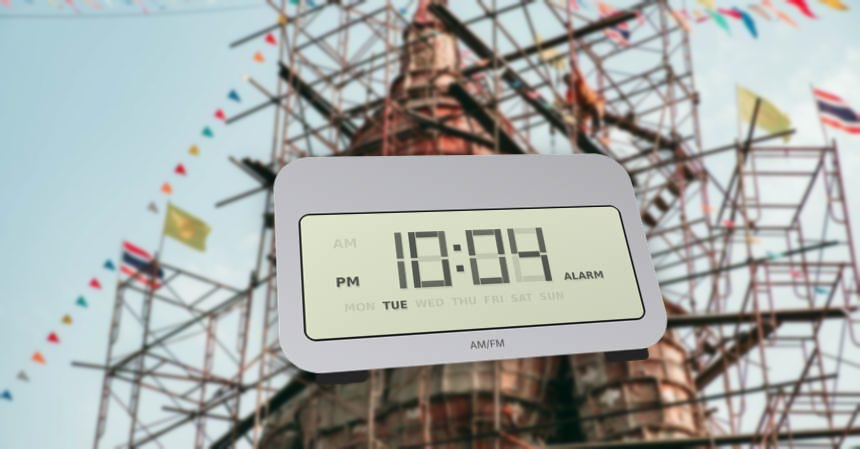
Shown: 10:04
